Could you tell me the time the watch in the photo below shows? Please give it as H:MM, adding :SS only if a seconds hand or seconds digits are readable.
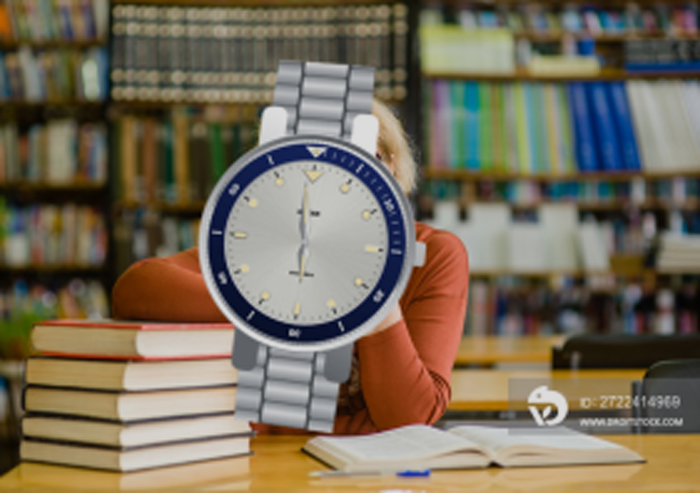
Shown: 5:59
